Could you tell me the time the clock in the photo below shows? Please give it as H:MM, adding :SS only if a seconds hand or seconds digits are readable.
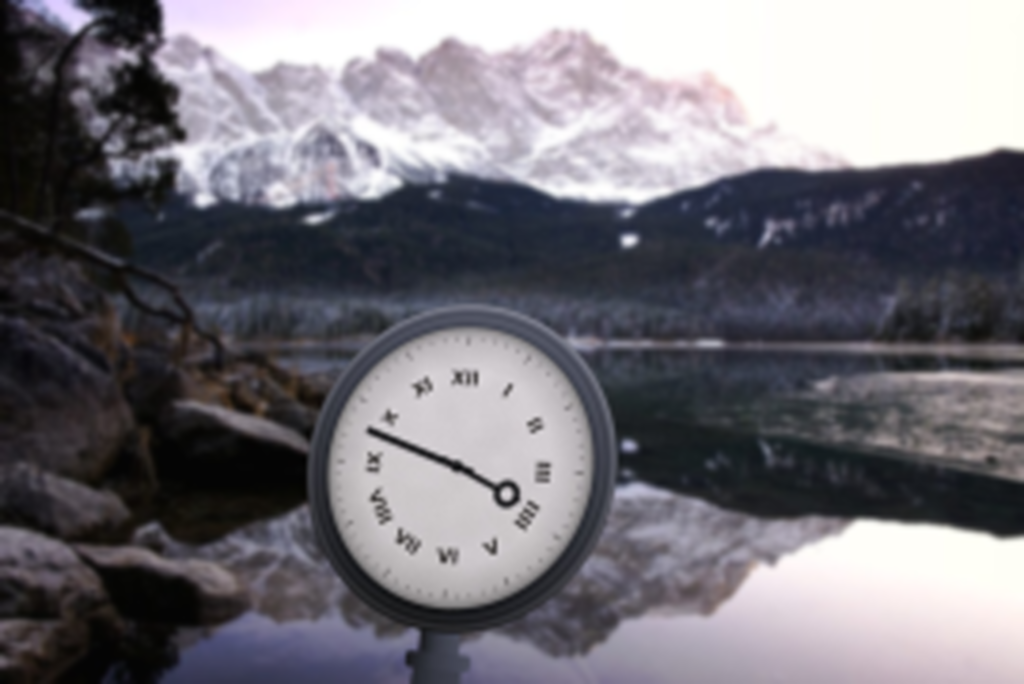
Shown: 3:48
